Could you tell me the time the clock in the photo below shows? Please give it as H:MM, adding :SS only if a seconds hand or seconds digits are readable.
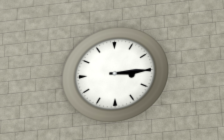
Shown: 3:15
